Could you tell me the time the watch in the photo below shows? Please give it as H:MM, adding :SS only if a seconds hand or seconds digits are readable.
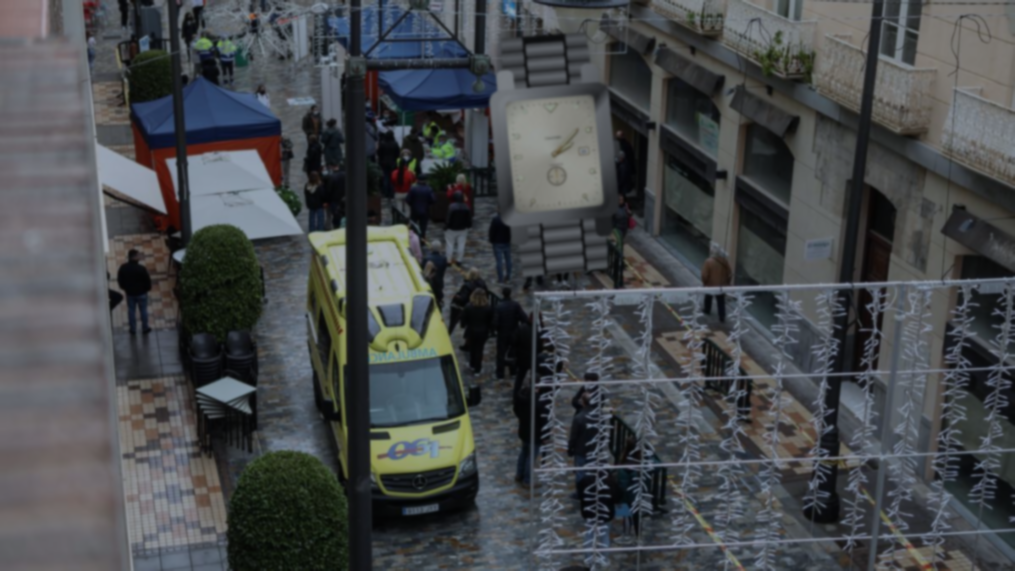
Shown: 2:08
